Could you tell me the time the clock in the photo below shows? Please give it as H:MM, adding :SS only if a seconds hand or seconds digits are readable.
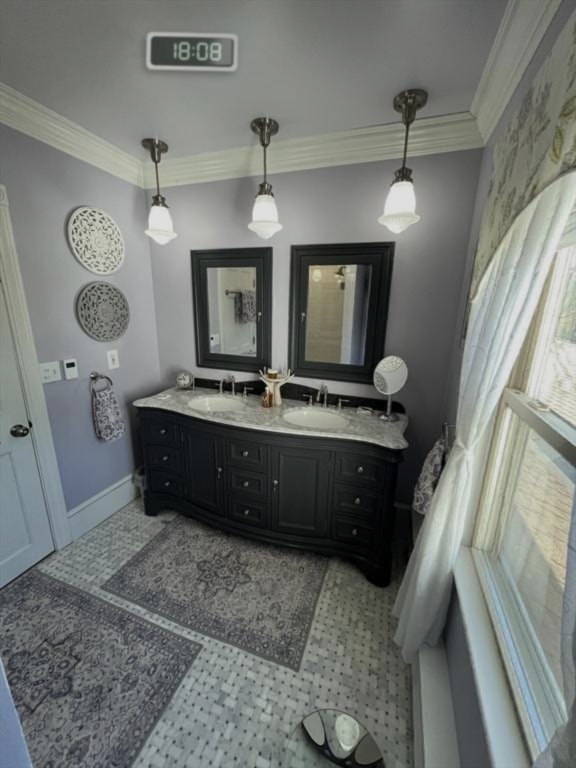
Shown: 18:08
